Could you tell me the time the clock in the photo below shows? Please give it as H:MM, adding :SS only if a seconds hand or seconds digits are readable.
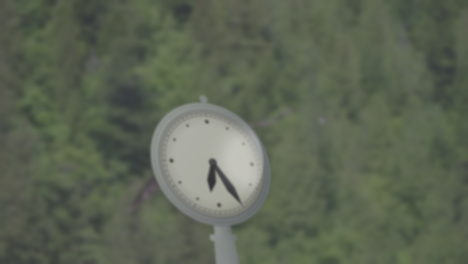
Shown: 6:25
